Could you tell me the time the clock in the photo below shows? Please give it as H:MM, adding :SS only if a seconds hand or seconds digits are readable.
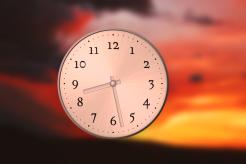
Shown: 8:28
